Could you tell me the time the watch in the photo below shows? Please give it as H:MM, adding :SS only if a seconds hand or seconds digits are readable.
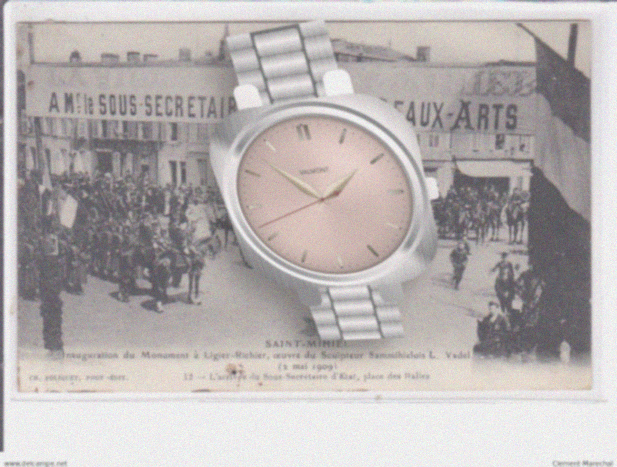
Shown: 1:52:42
